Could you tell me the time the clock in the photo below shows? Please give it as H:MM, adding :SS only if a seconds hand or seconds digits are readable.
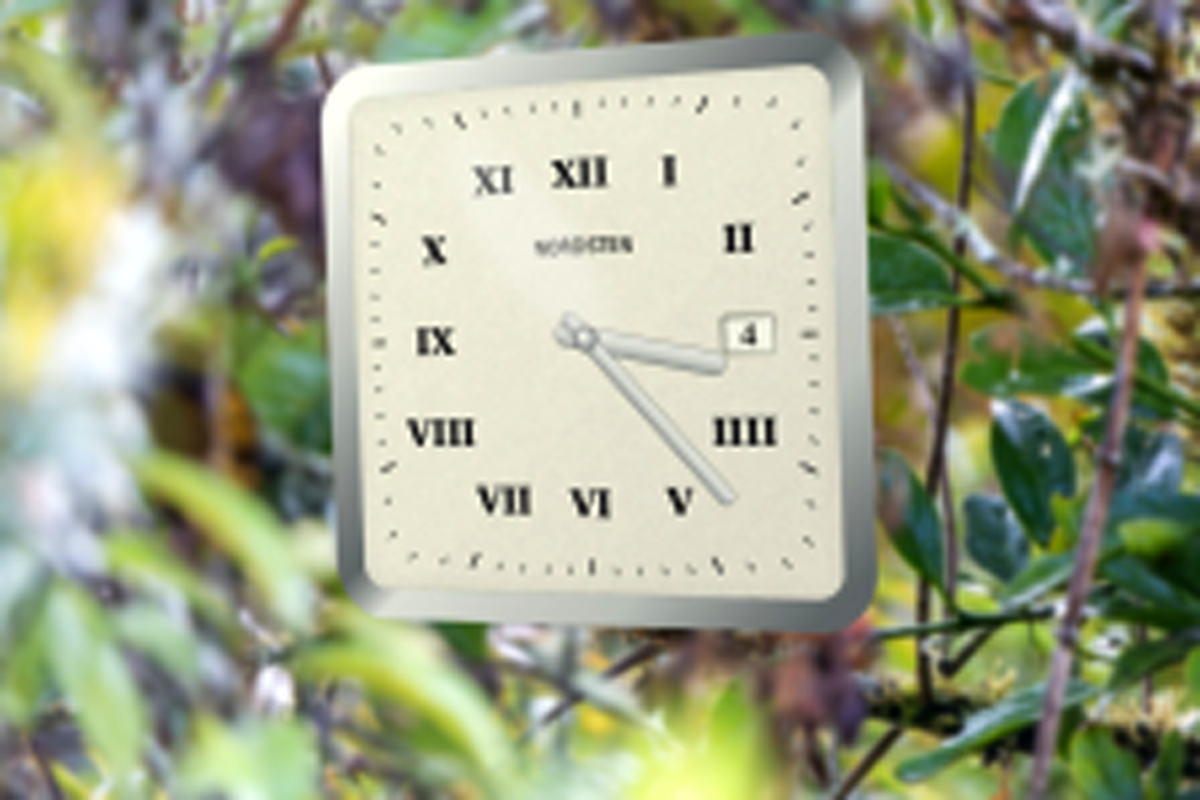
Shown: 3:23
